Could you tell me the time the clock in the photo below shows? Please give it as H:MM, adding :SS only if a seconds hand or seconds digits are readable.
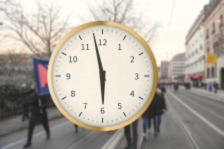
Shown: 5:58
